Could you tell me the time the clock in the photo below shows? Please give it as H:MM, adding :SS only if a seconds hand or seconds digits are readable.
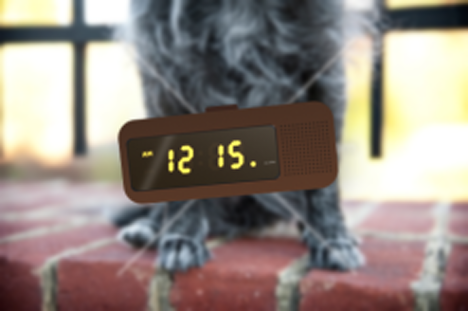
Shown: 12:15
